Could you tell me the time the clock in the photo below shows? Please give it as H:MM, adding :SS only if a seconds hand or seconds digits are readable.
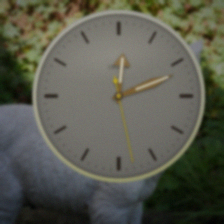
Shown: 12:11:28
